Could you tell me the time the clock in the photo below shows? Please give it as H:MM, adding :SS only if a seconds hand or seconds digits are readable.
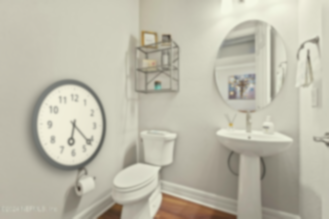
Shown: 6:22
